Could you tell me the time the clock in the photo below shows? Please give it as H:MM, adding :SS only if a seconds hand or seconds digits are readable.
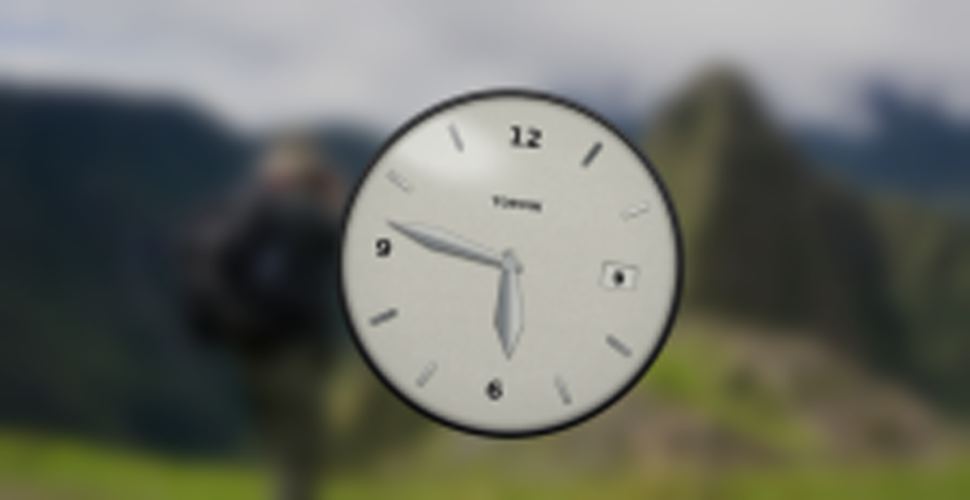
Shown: 5:47
